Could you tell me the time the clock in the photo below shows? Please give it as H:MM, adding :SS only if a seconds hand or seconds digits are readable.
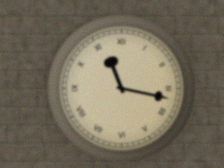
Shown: 11:17
